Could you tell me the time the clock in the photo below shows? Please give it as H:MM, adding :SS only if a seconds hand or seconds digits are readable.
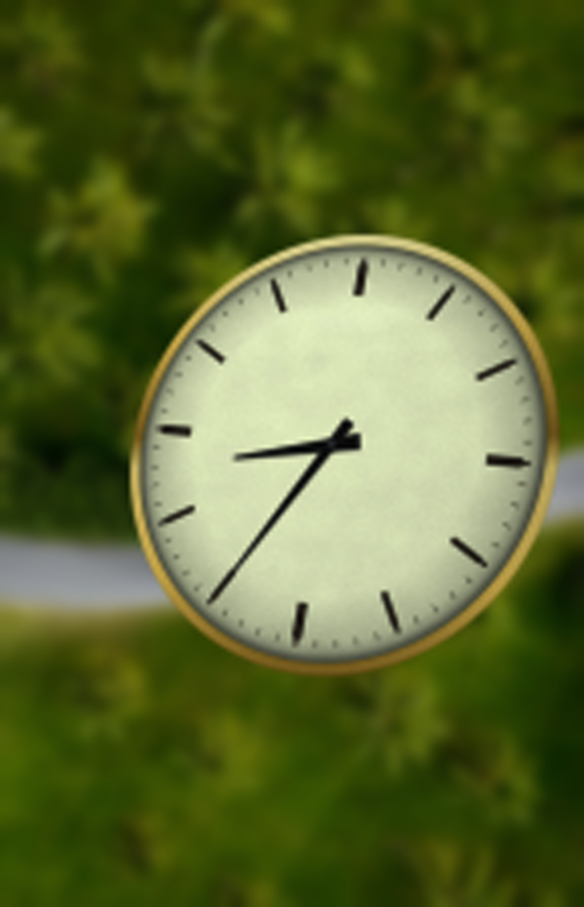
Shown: 8:35
